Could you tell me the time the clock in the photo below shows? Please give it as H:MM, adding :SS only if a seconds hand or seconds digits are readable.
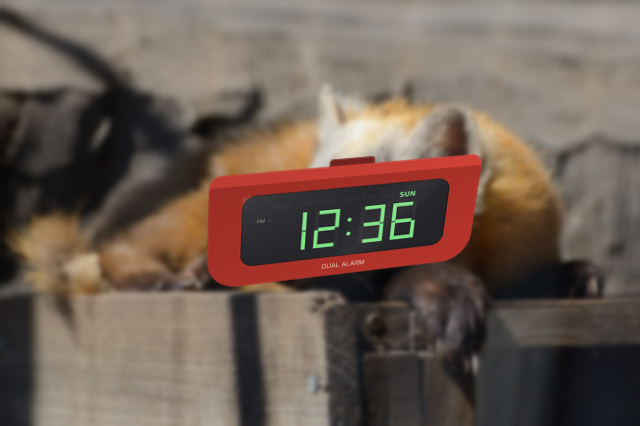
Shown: 12:36
